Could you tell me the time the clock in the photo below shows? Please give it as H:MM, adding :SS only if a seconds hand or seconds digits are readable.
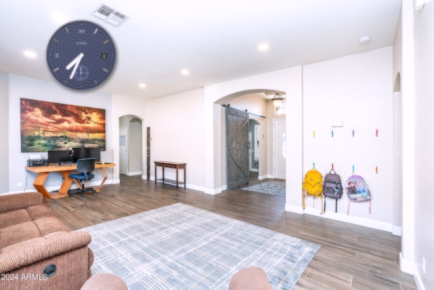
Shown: 7:34
